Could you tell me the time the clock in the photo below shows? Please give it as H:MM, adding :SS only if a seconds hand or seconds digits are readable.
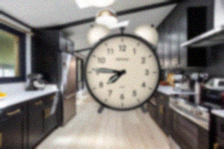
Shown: 7:46
